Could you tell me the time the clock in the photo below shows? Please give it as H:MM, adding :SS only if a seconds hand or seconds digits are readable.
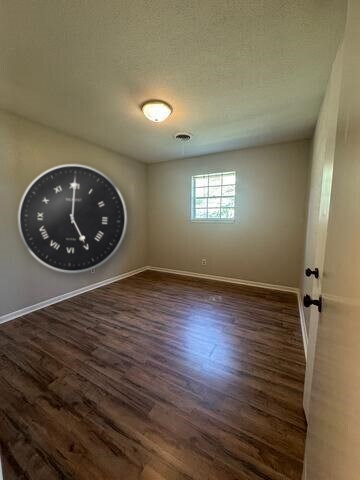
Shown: 5:00
